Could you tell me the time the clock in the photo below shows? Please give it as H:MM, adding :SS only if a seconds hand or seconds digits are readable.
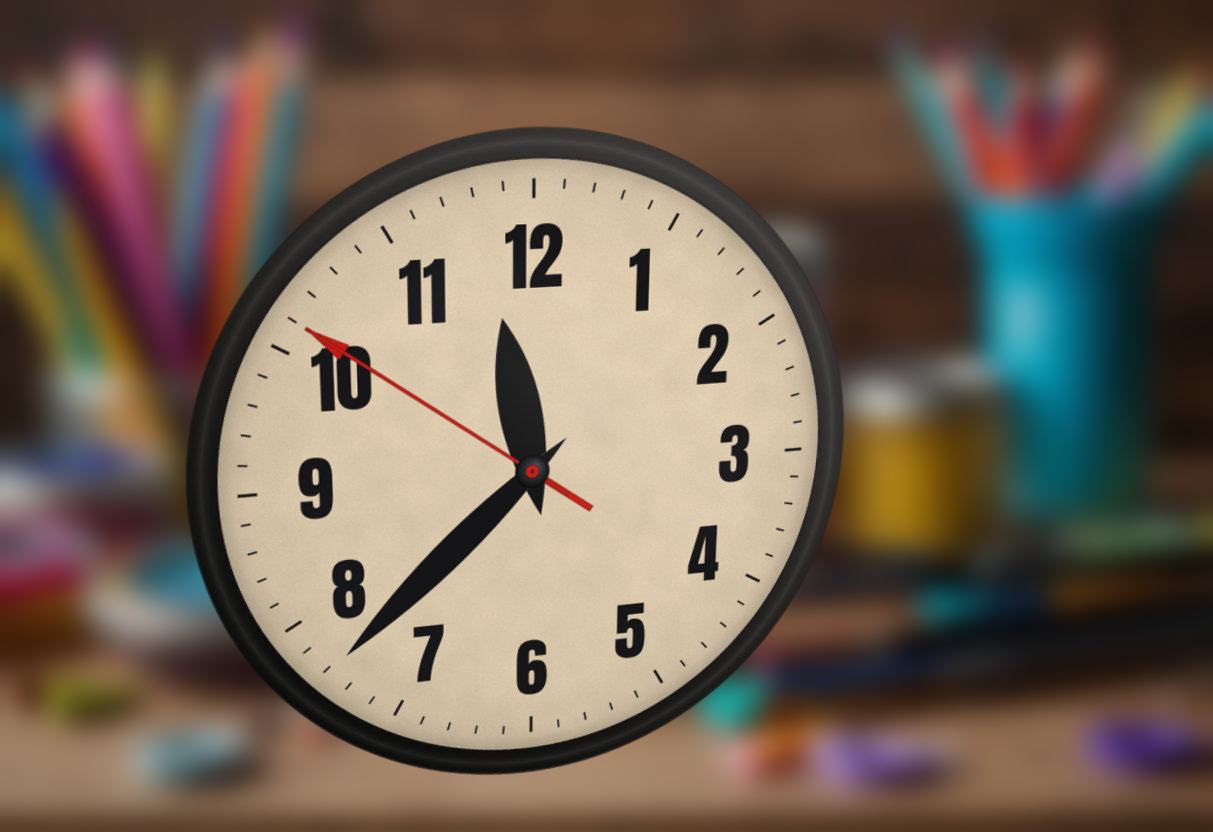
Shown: 11:37:51
